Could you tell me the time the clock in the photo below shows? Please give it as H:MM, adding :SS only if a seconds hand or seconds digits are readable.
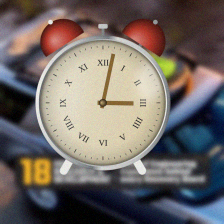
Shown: 3:02
